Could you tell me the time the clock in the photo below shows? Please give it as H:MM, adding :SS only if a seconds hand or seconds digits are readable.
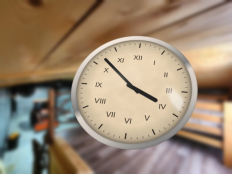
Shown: 3:52
